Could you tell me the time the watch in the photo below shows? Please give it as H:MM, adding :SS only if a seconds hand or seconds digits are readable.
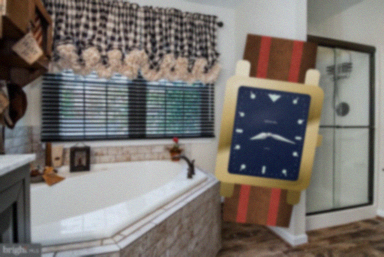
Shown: 8:17
